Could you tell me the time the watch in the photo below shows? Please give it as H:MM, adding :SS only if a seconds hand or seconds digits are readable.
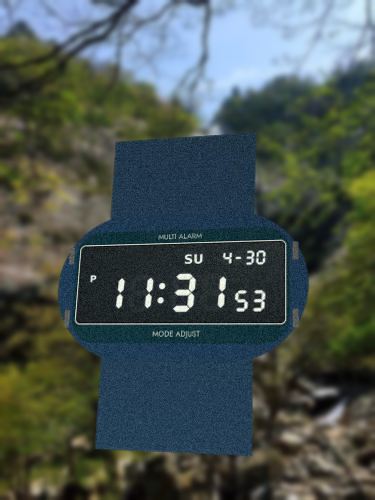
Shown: 11:31:53
